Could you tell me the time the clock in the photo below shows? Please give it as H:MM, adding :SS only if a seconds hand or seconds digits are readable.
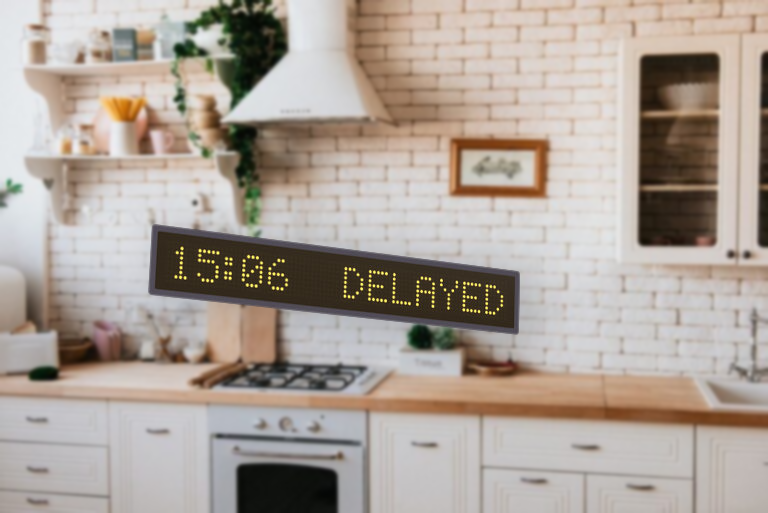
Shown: 15:06
